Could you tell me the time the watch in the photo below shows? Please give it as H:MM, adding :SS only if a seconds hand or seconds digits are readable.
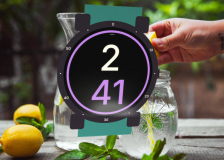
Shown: 2:41
